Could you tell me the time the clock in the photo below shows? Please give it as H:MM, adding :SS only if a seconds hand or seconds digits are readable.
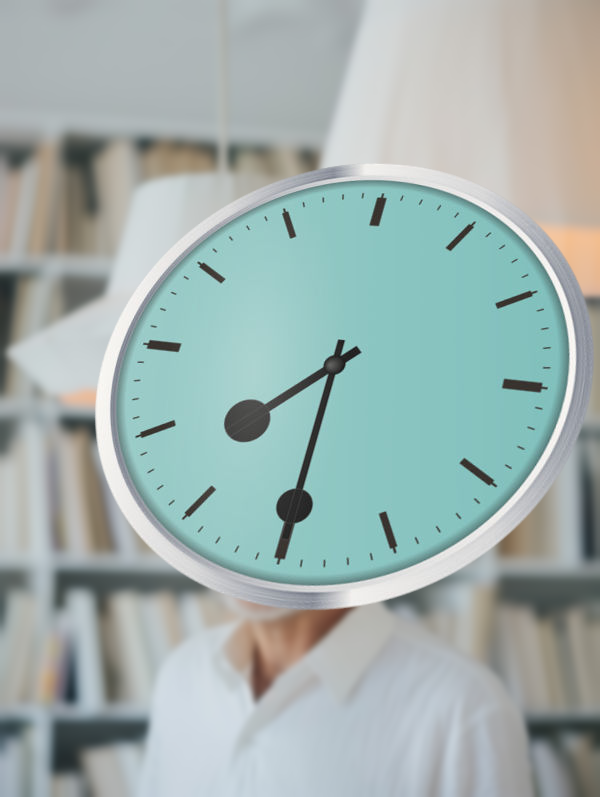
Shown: 7:30
